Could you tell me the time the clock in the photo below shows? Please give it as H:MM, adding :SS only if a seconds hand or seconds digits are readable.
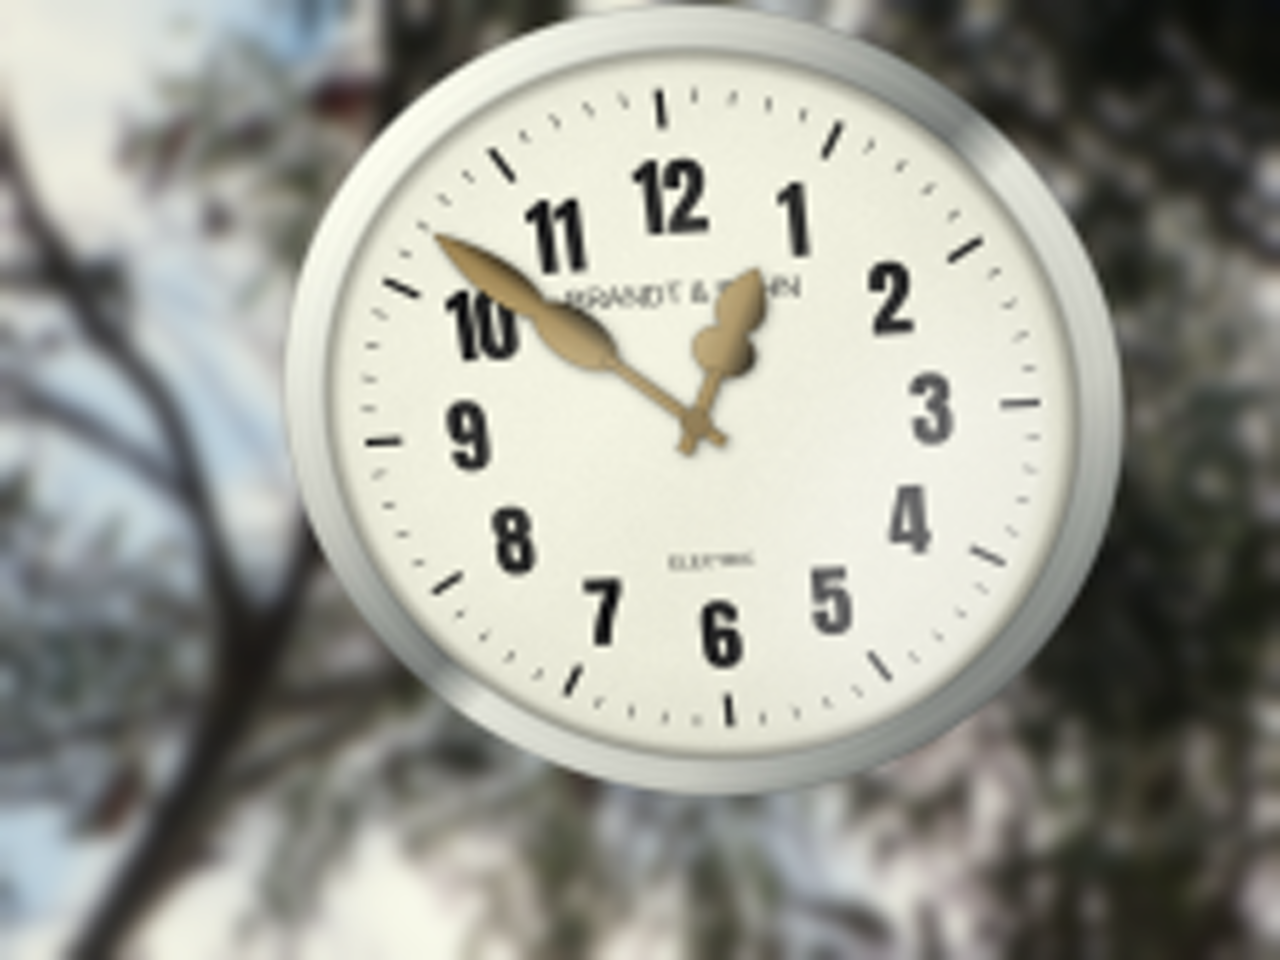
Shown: 12:52
